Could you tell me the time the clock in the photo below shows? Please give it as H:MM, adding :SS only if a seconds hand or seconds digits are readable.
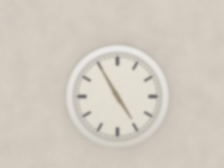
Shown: 4:55
